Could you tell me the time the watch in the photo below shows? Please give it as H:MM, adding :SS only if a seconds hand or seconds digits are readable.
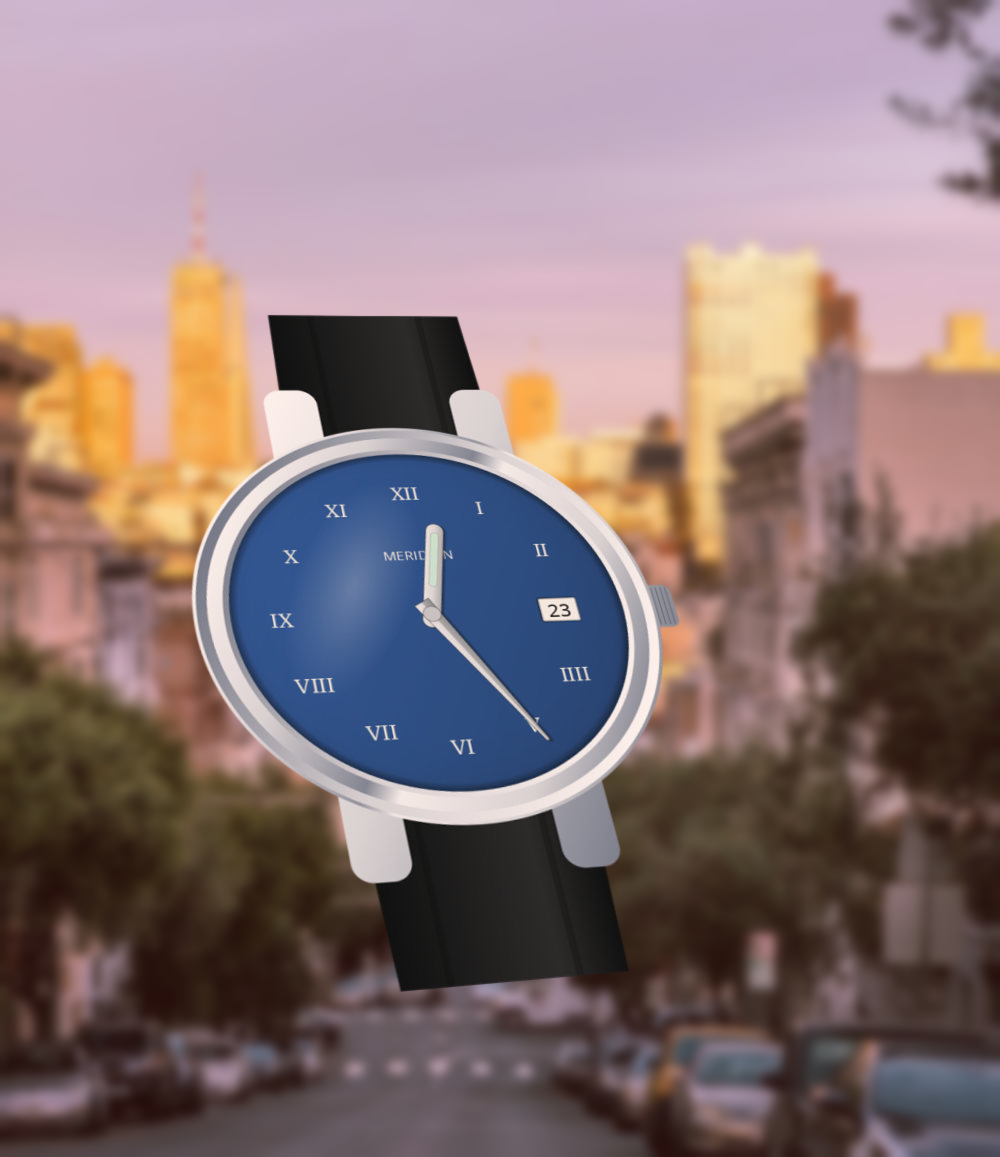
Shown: 12:25
